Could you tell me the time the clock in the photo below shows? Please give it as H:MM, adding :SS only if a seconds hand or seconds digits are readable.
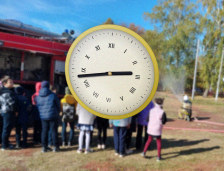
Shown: 2:43
